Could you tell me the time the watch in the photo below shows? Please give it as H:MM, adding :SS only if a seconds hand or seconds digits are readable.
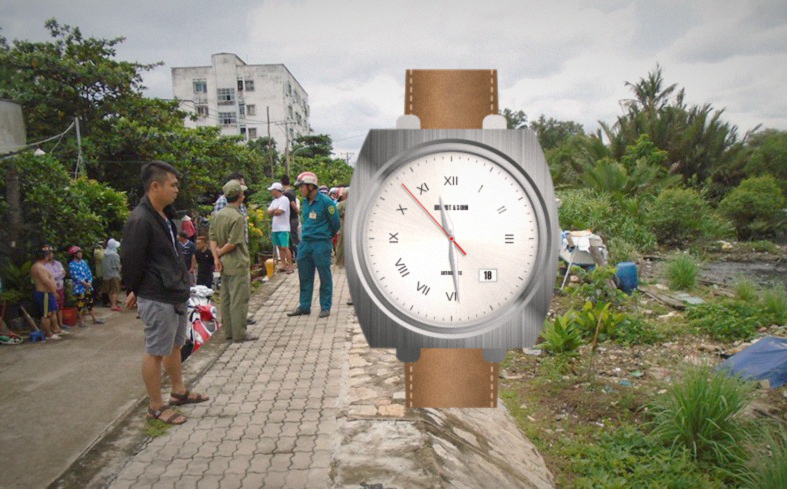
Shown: 11:28:53
